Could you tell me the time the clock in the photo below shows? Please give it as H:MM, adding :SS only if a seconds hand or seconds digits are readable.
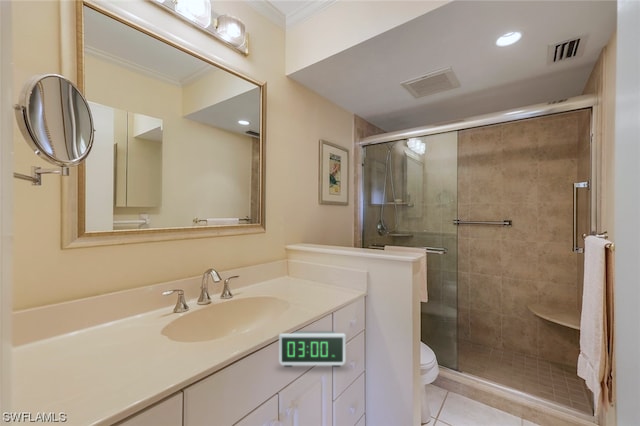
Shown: 3:00
